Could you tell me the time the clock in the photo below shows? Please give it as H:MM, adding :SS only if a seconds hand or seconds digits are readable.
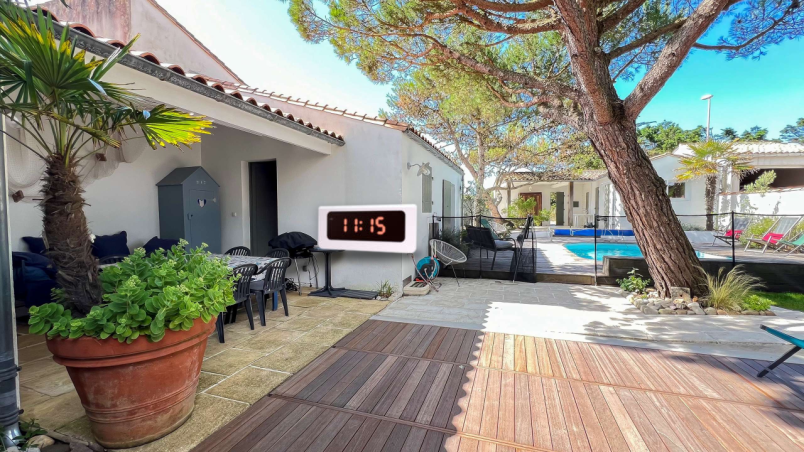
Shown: 11:15
